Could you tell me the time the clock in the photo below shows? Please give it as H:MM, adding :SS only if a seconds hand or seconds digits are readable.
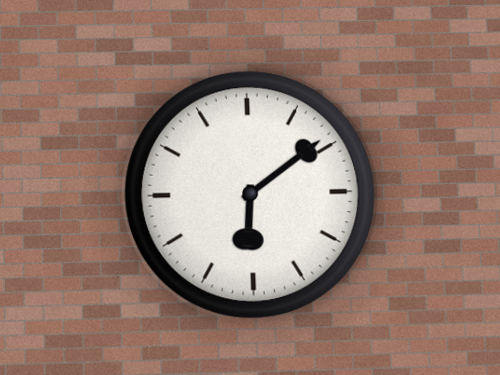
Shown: 6:09
